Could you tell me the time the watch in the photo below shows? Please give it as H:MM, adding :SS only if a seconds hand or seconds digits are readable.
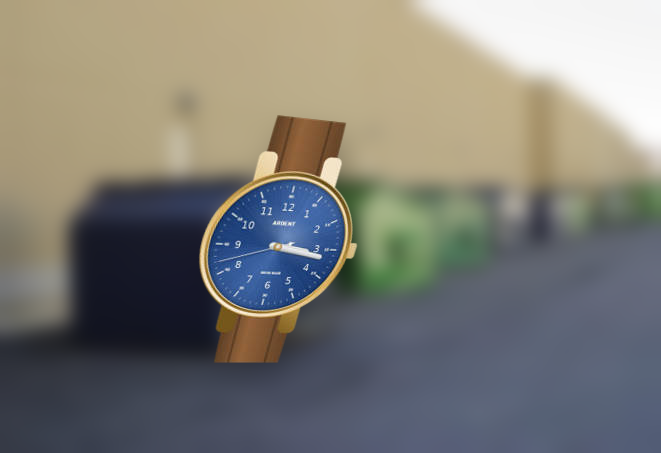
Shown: 3:16:42
